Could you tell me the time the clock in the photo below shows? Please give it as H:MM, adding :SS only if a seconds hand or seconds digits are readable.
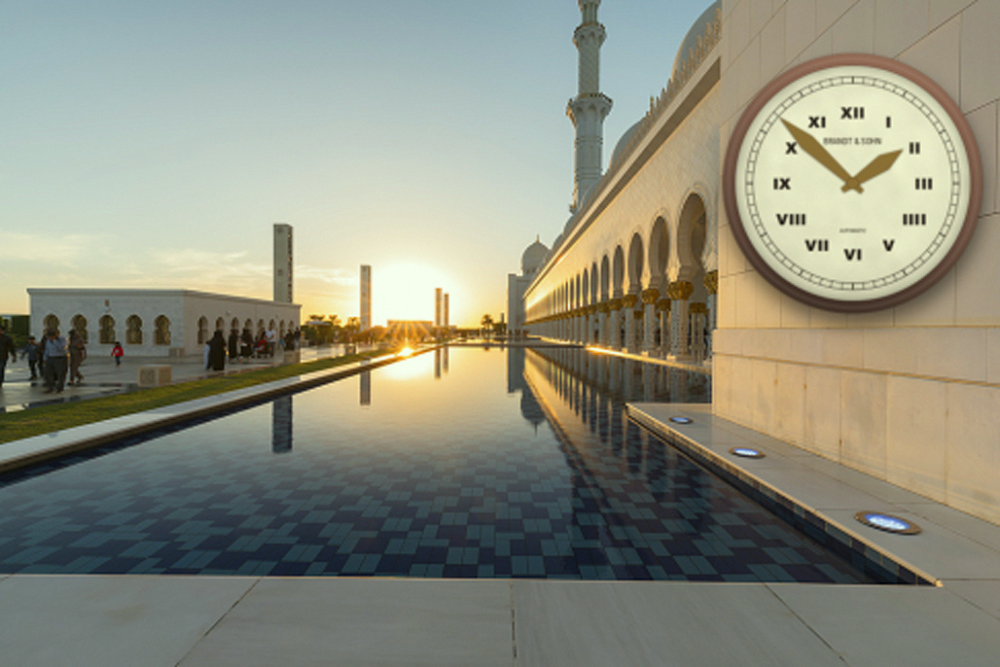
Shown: 1:52
